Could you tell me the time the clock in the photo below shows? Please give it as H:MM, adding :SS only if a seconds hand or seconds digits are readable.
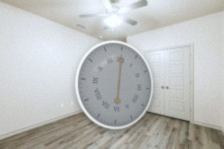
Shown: 6:00
